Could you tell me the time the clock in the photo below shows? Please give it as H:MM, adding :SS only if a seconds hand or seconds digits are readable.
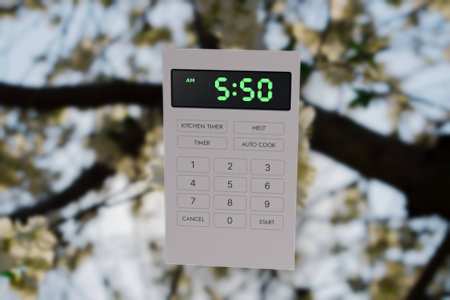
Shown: 5:50
